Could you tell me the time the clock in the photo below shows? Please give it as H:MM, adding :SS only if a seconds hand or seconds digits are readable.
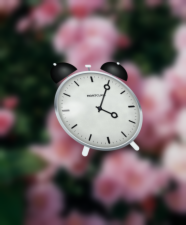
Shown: 4:05
